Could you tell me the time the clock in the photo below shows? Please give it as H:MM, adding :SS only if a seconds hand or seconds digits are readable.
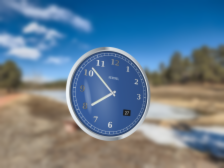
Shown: 7:52
